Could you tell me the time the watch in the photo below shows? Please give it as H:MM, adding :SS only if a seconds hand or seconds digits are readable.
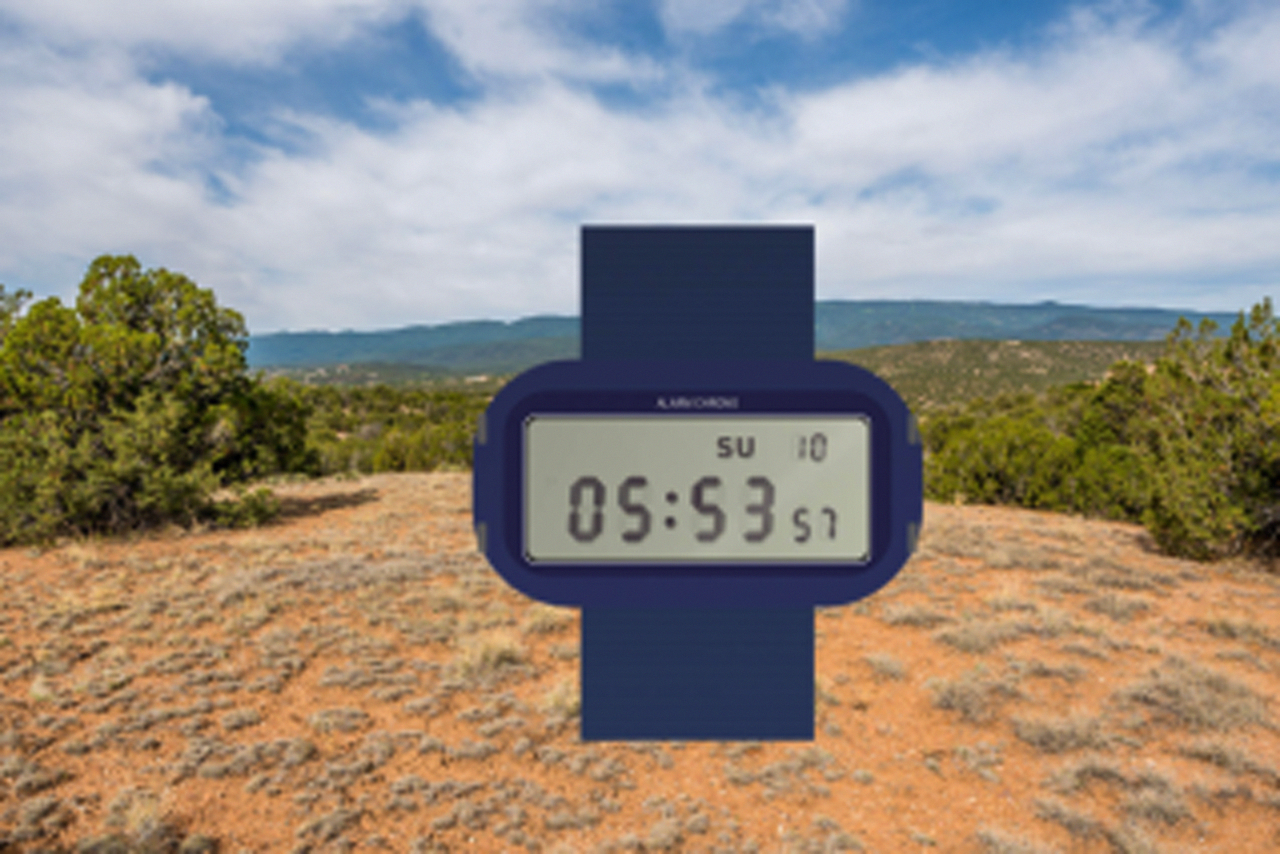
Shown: 5:53:57
